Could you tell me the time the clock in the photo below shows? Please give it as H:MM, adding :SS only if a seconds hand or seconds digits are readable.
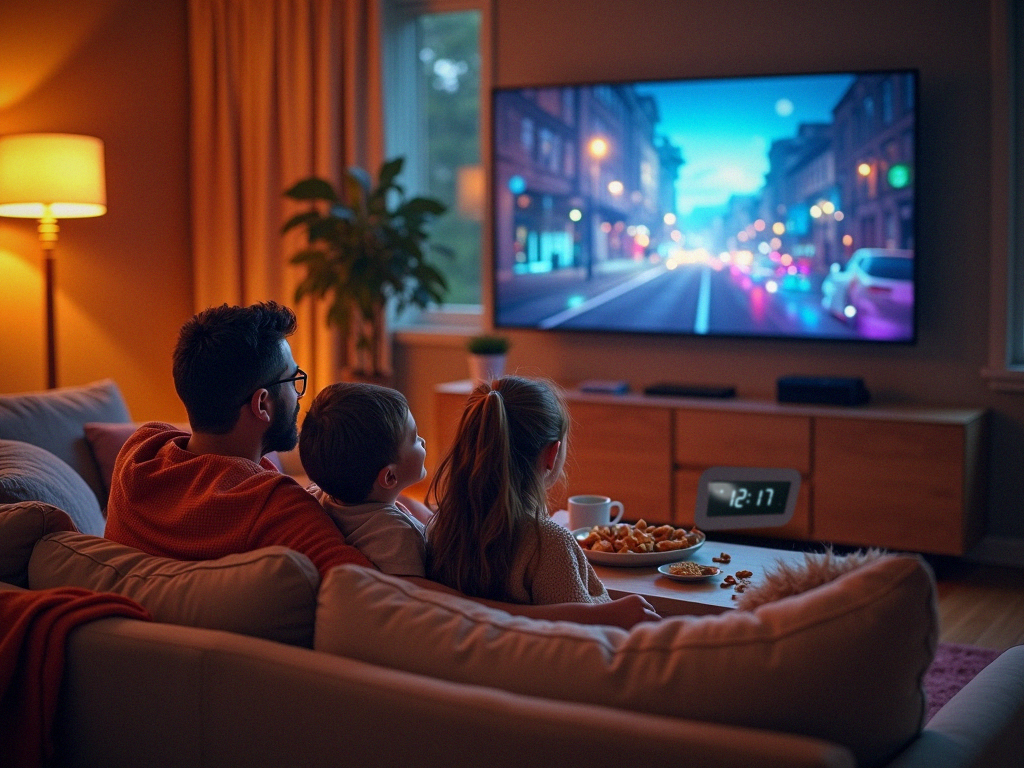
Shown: 12:17
